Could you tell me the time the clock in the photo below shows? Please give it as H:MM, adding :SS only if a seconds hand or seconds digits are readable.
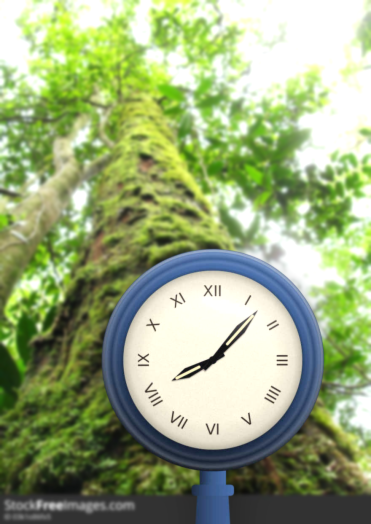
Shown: 8:07
